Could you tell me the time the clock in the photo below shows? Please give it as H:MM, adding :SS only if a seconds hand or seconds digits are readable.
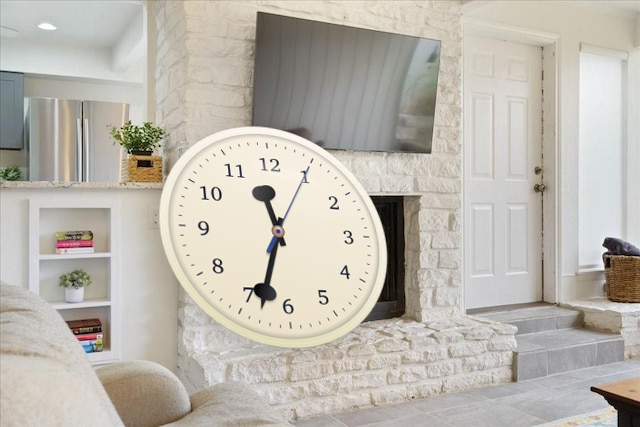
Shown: 11:33:05
